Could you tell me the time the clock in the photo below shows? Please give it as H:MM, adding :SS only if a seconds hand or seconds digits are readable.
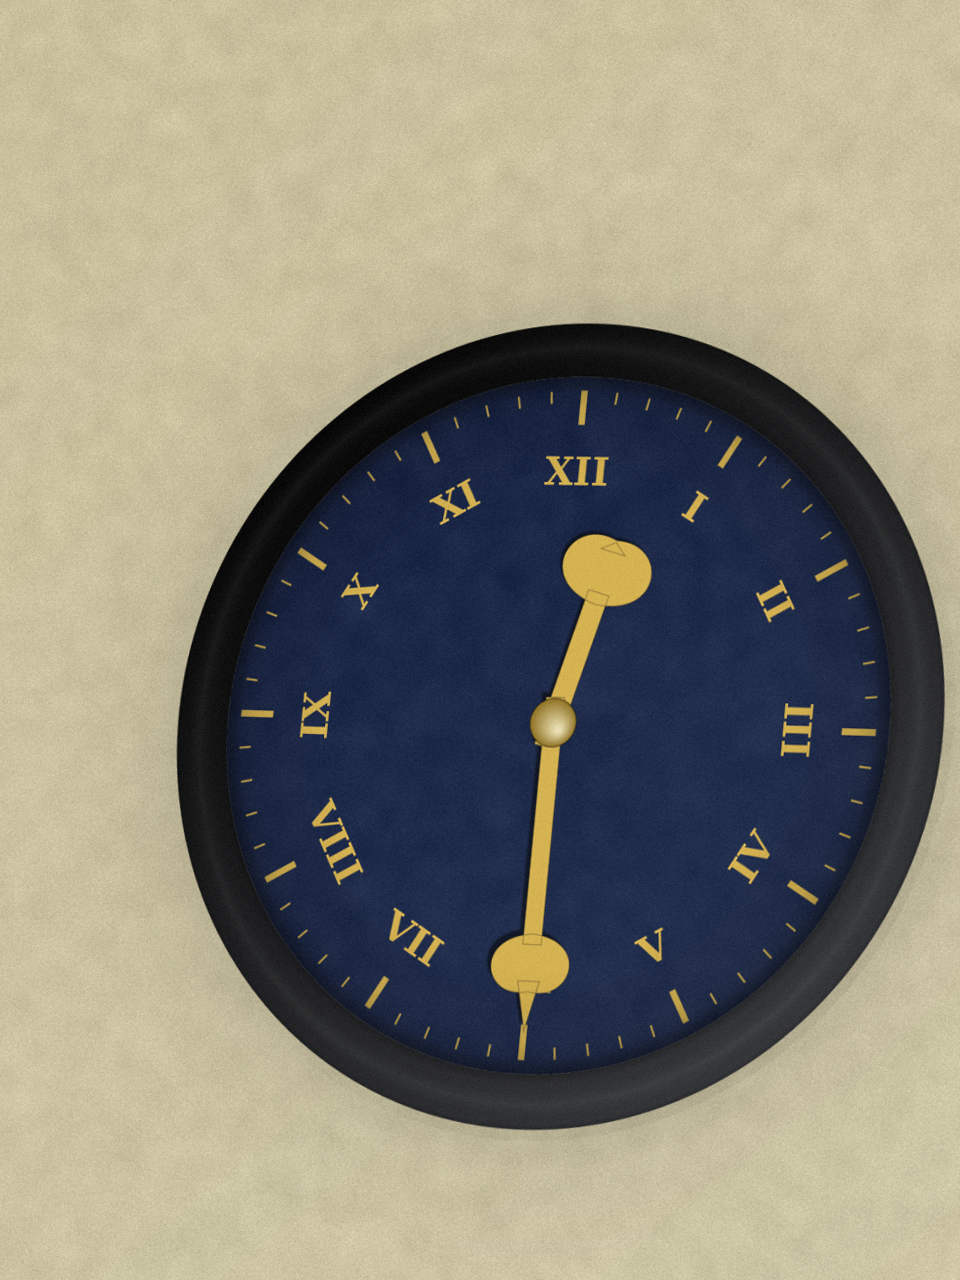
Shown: 12:30
